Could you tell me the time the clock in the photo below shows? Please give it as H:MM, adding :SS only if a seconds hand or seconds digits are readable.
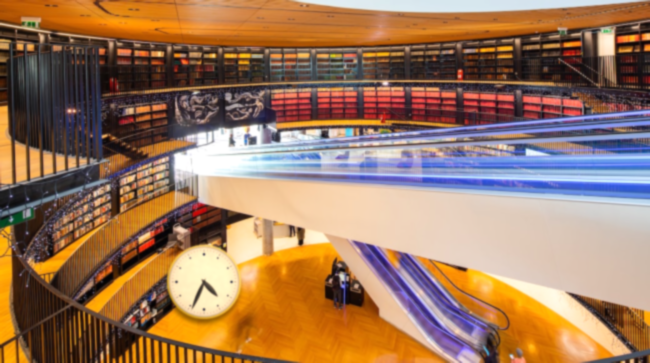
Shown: 4:34
